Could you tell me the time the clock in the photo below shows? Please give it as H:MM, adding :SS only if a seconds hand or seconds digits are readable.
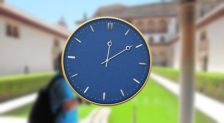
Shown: 12:09
